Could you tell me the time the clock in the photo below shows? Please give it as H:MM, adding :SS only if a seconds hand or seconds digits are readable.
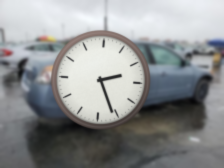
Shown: 2:26
